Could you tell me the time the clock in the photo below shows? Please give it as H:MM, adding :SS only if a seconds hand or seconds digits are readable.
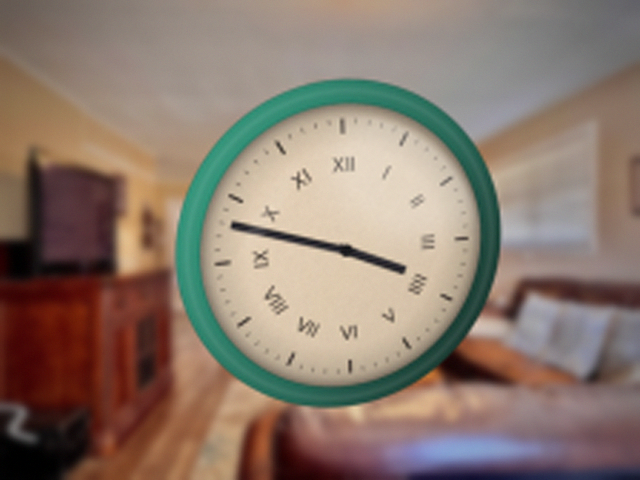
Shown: 3:48
